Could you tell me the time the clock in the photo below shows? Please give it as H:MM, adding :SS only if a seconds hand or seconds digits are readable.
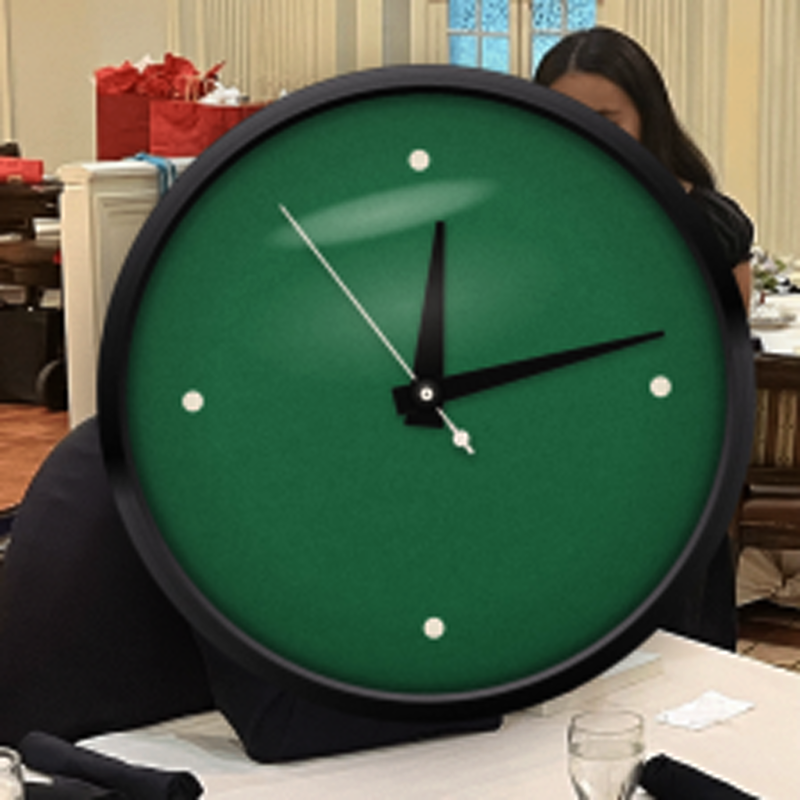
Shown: 12:12:54
